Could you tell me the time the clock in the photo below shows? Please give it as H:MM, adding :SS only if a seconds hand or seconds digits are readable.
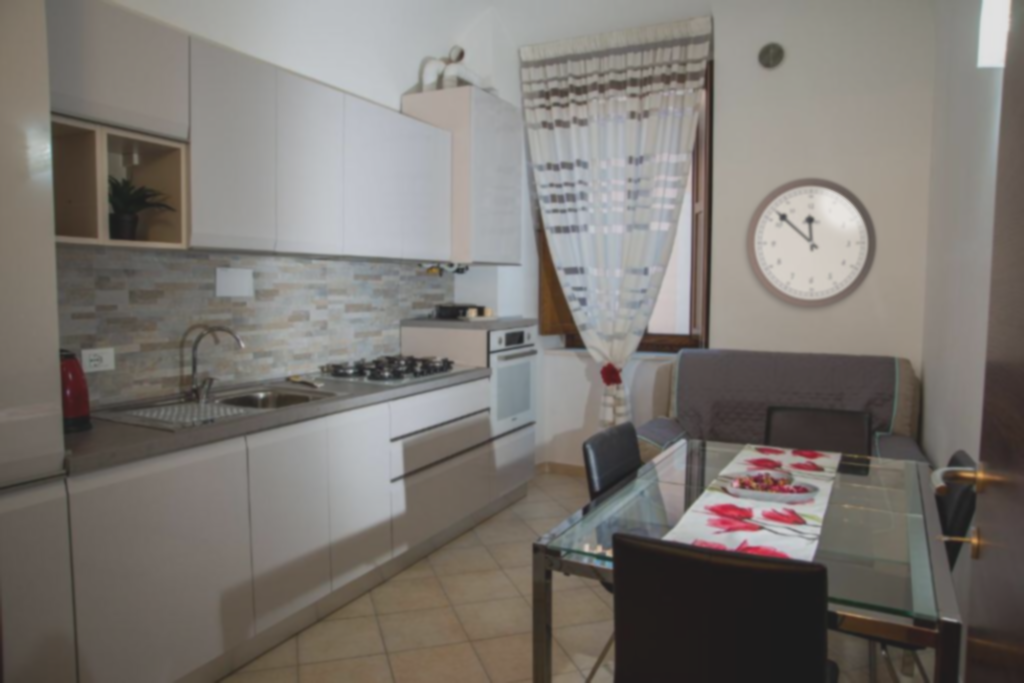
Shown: 11:52
